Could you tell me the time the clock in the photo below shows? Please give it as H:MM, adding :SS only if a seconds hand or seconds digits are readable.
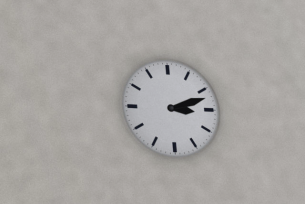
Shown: 3:12
